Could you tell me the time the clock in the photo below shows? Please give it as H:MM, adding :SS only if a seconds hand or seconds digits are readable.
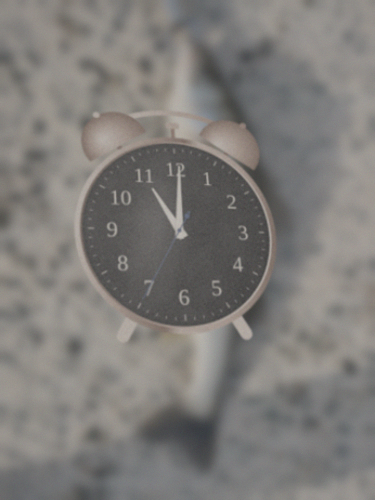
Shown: 11:00:35
